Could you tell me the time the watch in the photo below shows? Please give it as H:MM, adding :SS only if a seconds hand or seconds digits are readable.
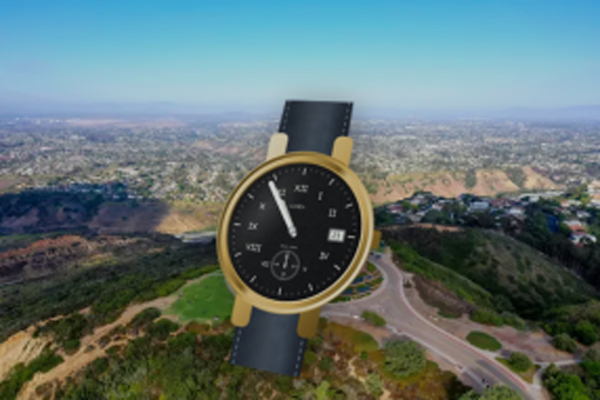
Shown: 10:54
